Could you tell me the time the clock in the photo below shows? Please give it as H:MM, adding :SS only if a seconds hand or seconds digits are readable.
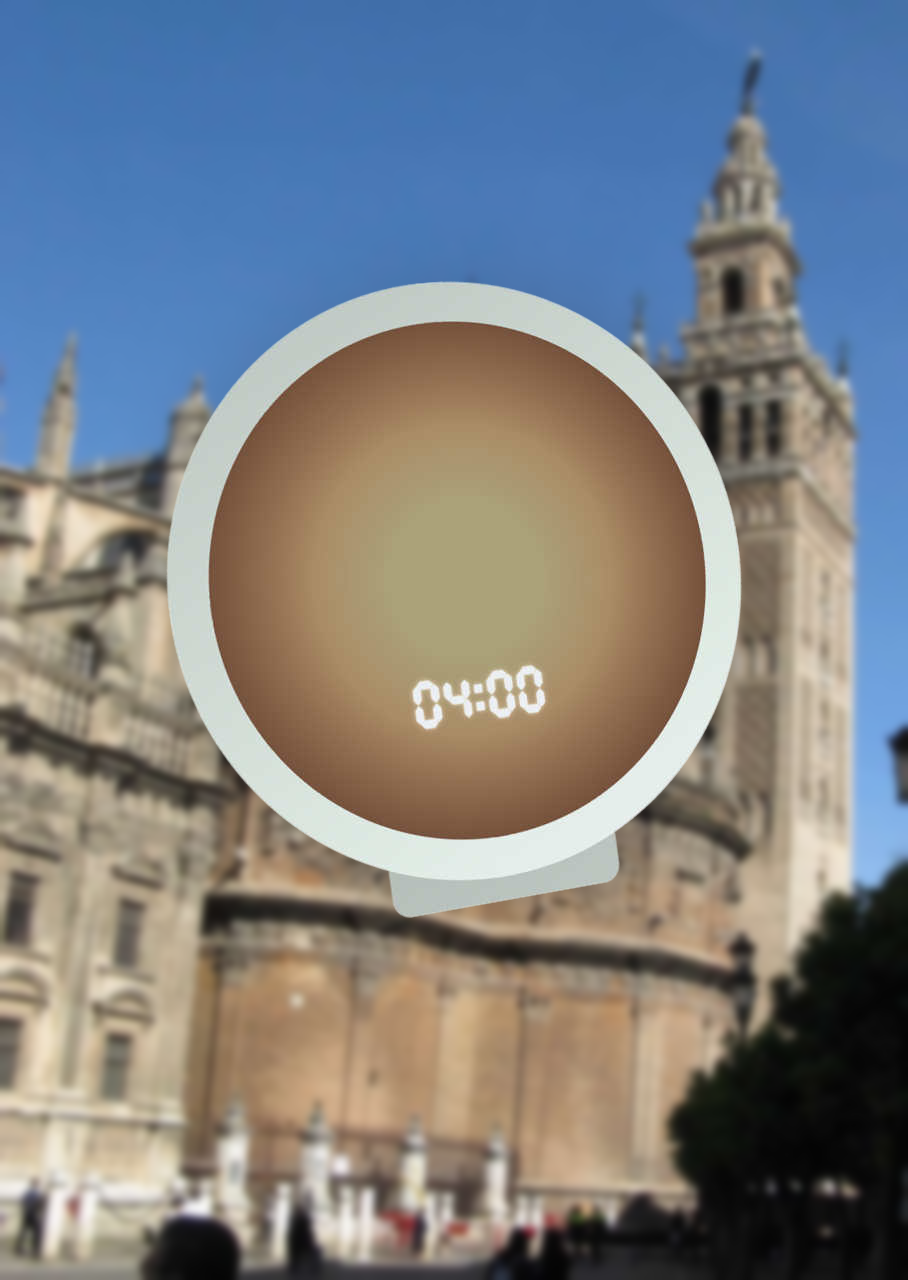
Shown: 4:00
